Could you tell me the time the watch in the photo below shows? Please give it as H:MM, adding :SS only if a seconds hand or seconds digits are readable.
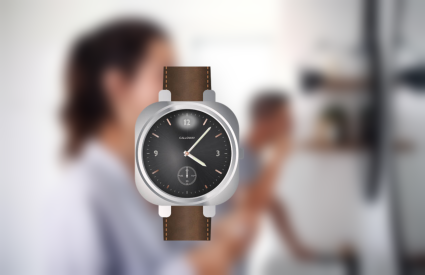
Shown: 4:07
